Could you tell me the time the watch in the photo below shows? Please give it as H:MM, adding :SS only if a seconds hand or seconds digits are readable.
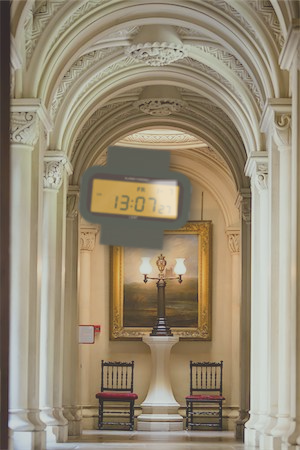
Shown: 13:07
